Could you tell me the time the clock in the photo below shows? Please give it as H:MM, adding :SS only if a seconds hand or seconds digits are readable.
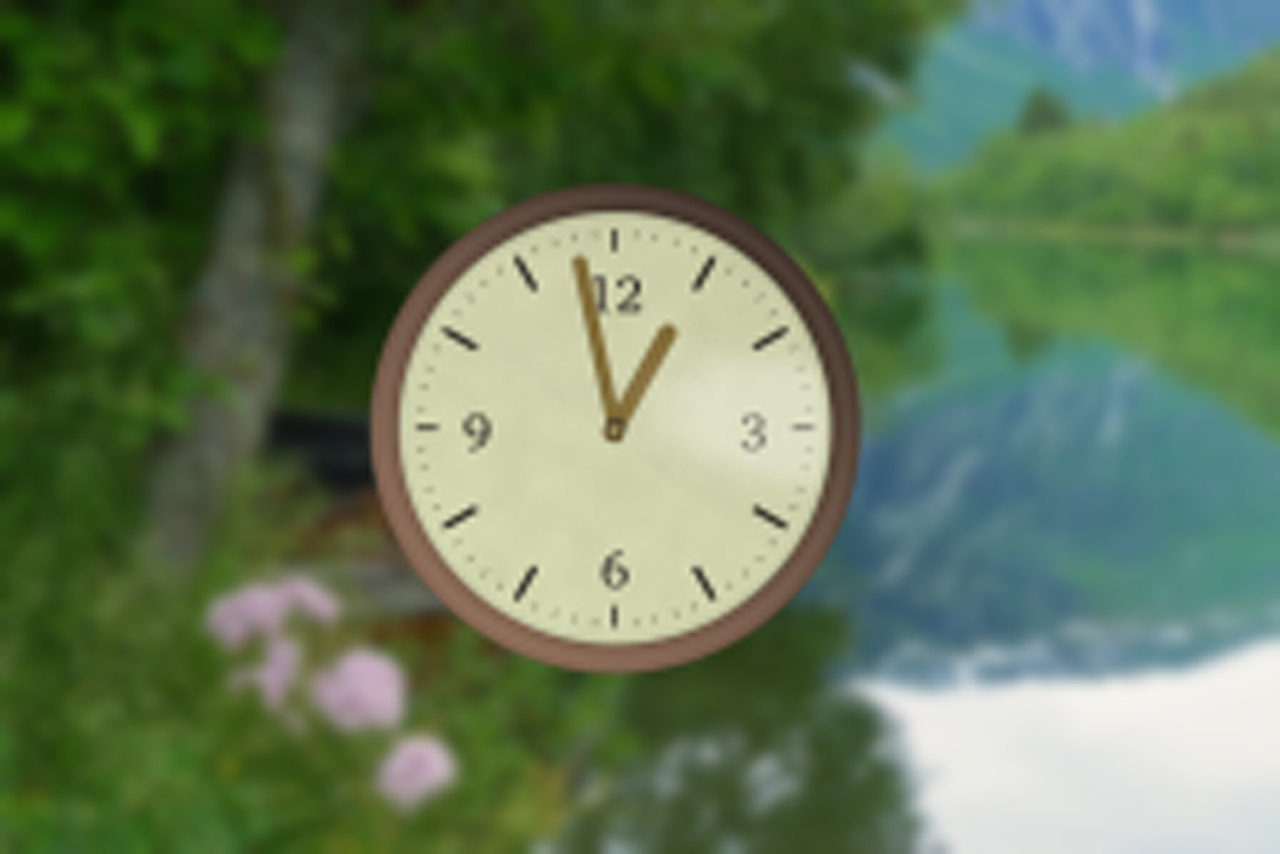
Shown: 12:58
